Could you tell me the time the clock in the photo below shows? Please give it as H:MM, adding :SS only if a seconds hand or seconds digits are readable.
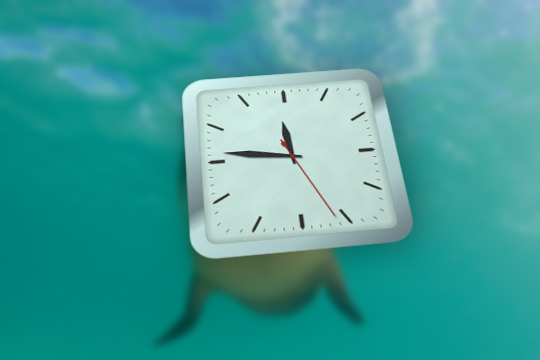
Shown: 11:46:26
